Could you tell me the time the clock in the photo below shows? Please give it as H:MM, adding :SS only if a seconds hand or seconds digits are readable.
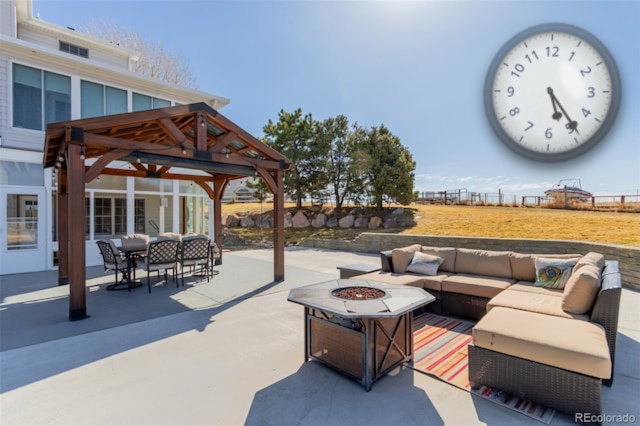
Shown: 5:24
